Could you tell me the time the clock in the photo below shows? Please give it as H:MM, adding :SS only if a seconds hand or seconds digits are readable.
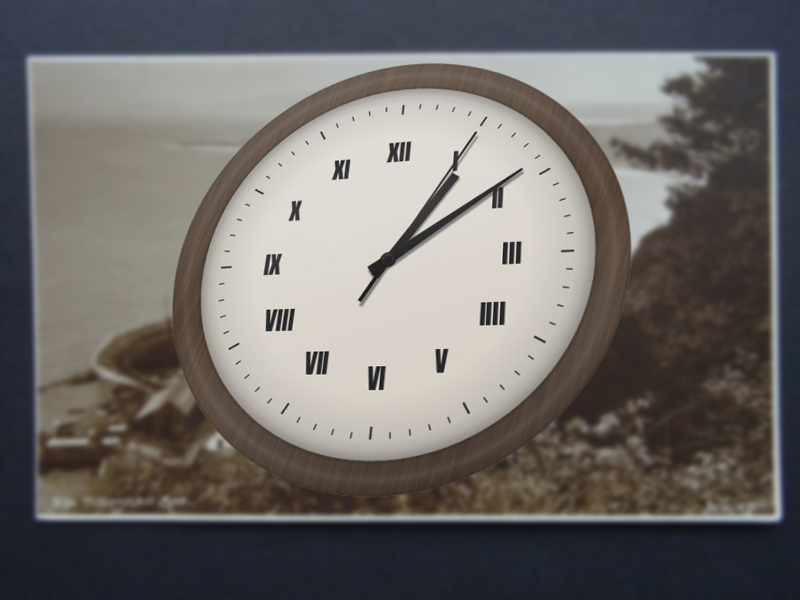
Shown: 1:09:05
